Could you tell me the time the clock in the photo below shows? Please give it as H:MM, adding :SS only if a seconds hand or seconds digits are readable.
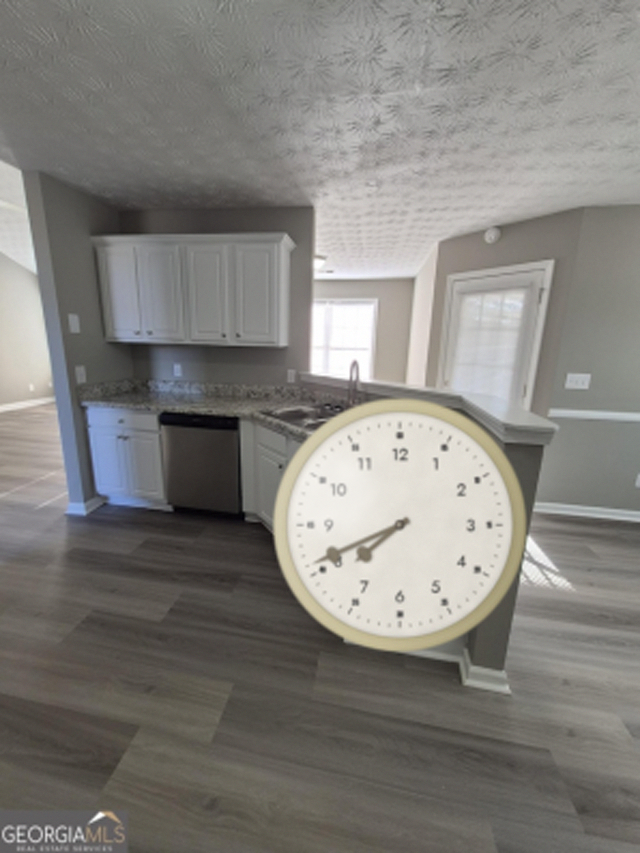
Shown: 7:41
